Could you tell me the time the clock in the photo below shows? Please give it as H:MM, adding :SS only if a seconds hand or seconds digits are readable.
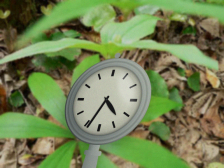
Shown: 4:34
